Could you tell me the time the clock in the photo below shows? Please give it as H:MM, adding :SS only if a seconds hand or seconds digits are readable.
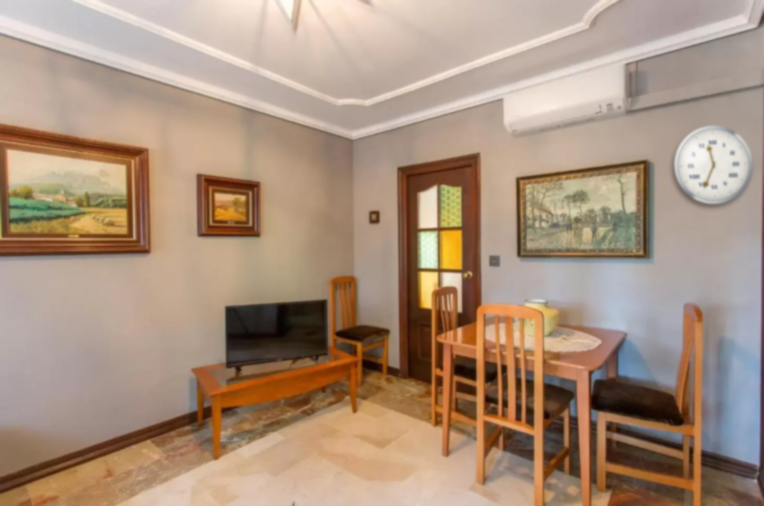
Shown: 11:34
